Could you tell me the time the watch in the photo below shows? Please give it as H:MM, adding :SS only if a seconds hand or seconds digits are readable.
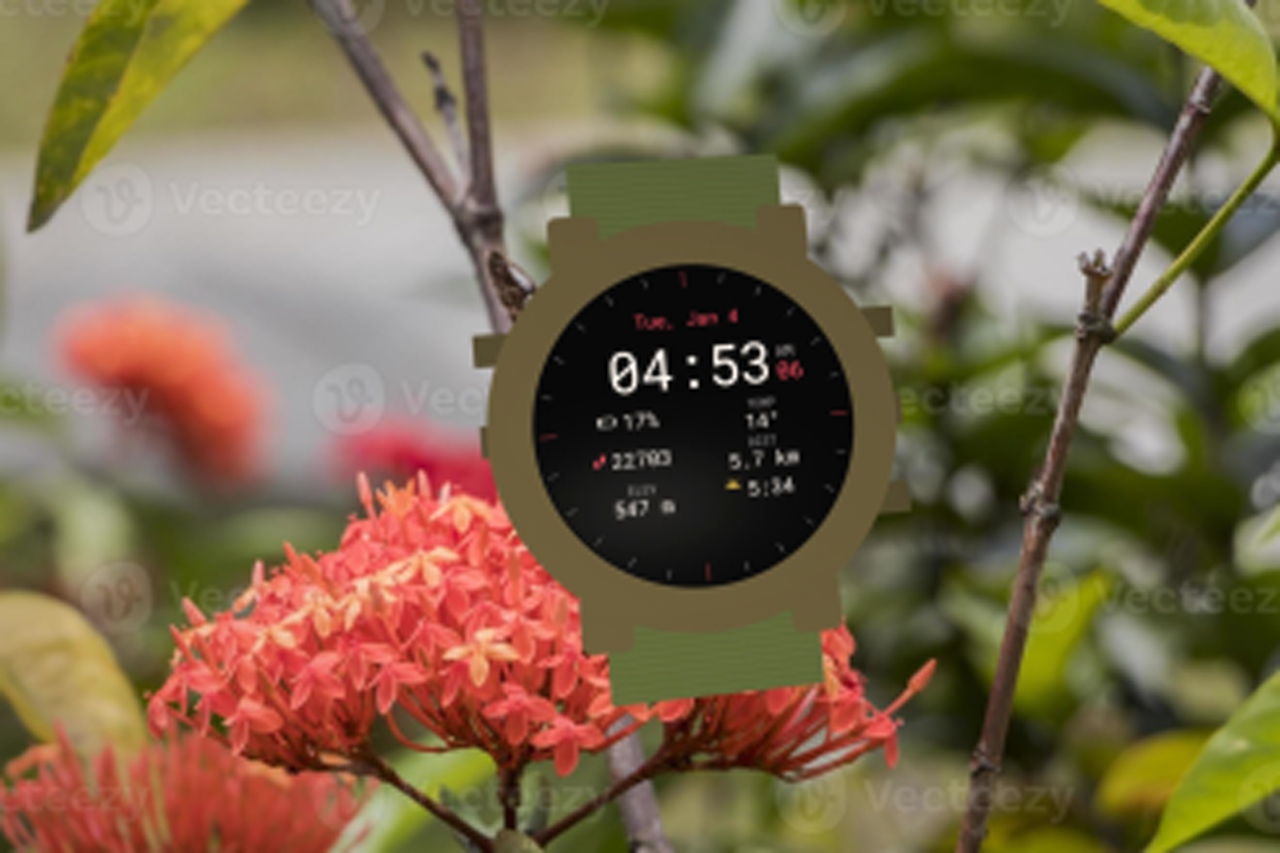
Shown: 4:53
